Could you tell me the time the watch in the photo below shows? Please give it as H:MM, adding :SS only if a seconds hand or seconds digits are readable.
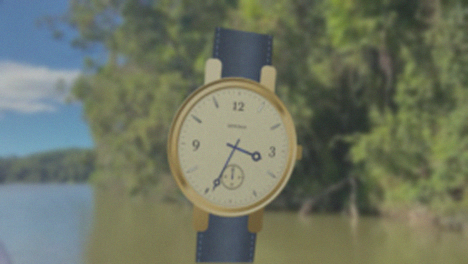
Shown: 3:34
